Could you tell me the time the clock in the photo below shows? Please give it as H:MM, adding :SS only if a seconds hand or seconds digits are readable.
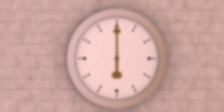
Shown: 6:00
